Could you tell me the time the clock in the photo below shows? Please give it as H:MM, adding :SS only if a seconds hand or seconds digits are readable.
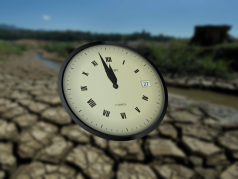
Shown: 11:58
